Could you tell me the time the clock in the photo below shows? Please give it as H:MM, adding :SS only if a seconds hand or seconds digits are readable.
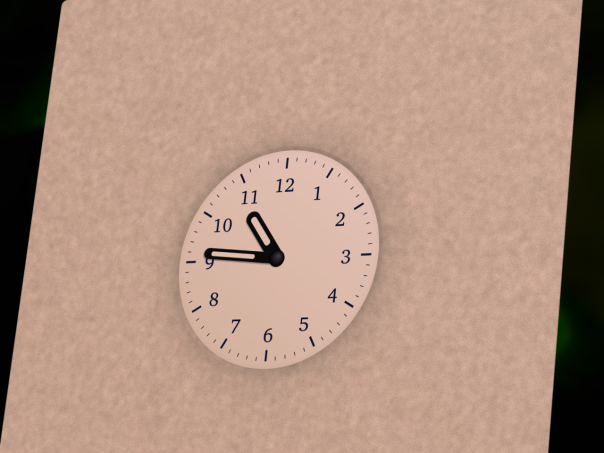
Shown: 10:46
